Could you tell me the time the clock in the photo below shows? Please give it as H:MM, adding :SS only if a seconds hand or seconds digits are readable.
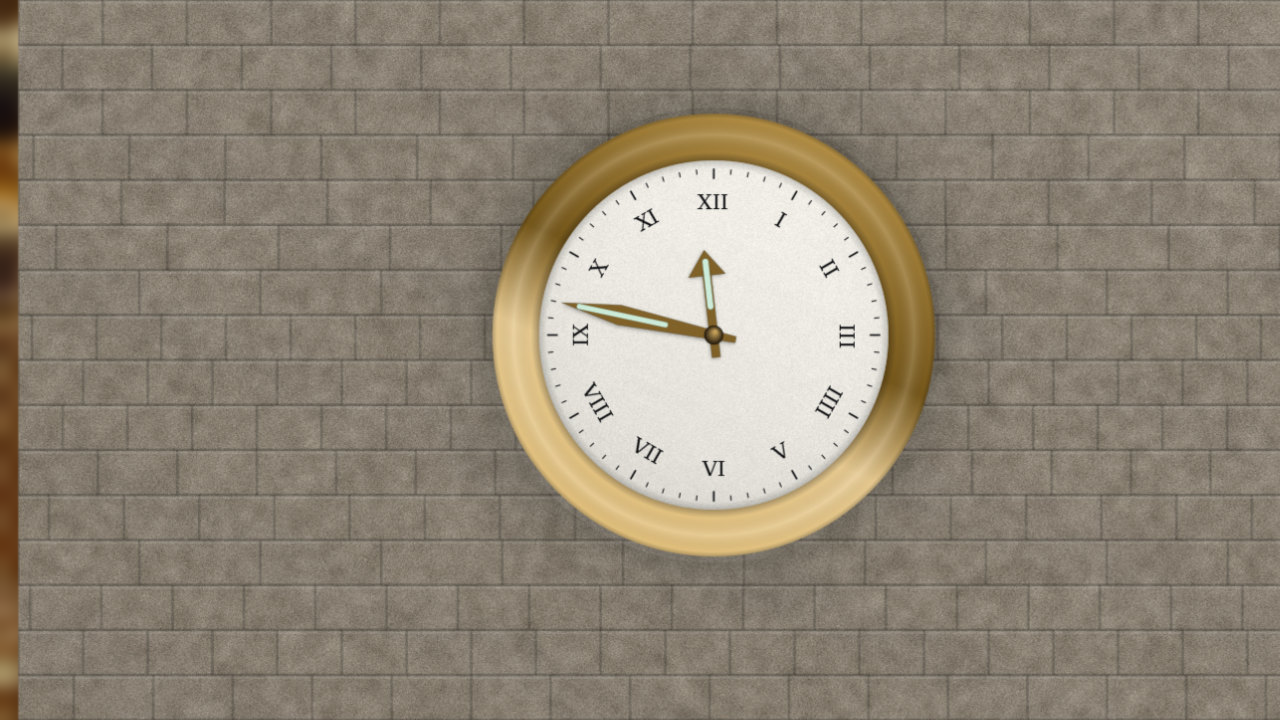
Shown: 11:47
